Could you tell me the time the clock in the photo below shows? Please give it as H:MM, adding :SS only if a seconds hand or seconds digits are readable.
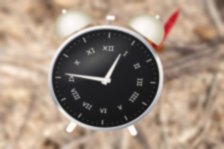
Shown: 12:46
